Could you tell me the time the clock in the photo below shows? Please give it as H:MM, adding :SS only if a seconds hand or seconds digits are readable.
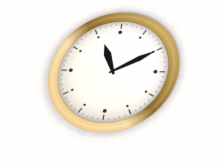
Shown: 11:10
